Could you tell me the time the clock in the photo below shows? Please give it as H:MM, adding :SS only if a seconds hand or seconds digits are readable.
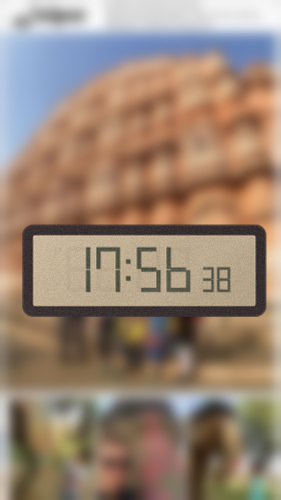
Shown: 17:56:38
